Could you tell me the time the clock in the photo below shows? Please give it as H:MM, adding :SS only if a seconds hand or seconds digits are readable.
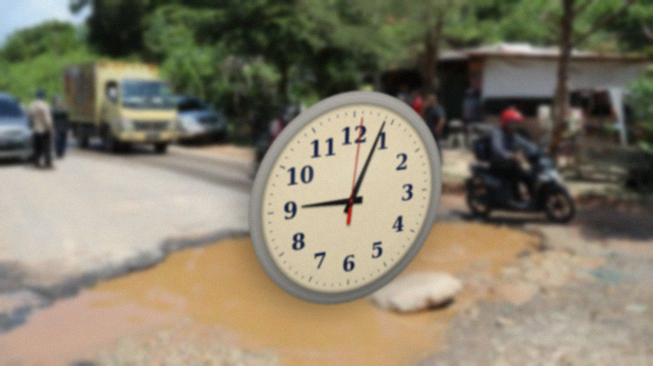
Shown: 9:04:01
